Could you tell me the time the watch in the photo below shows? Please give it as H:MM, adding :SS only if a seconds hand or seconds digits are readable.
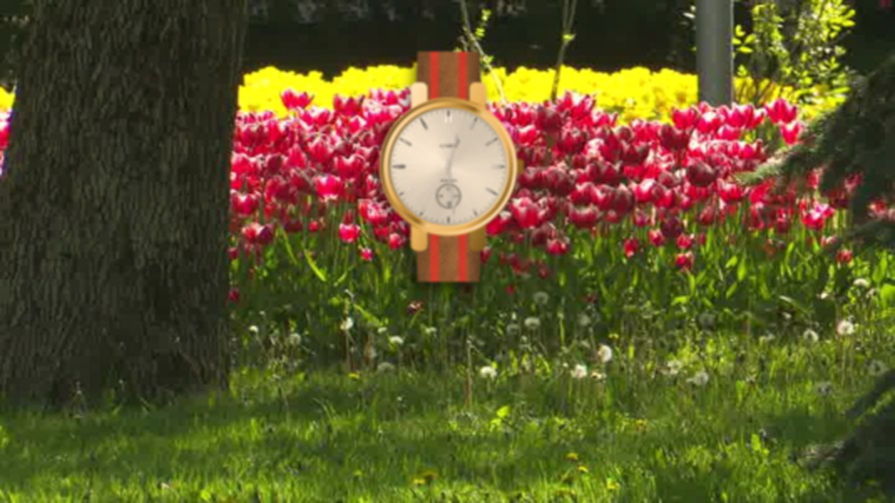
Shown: 12:29
